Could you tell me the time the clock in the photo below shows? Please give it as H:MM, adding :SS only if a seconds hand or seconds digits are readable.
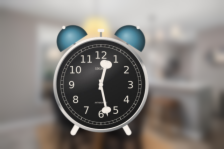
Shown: 12:28
